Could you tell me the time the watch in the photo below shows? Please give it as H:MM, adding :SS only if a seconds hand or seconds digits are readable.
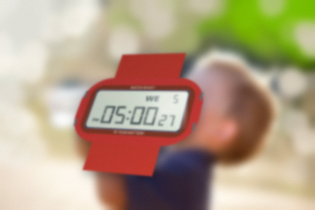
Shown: 5:00
